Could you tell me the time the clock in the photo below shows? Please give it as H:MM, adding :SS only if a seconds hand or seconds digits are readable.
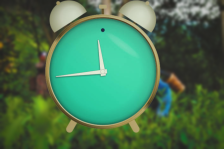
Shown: 11:44
